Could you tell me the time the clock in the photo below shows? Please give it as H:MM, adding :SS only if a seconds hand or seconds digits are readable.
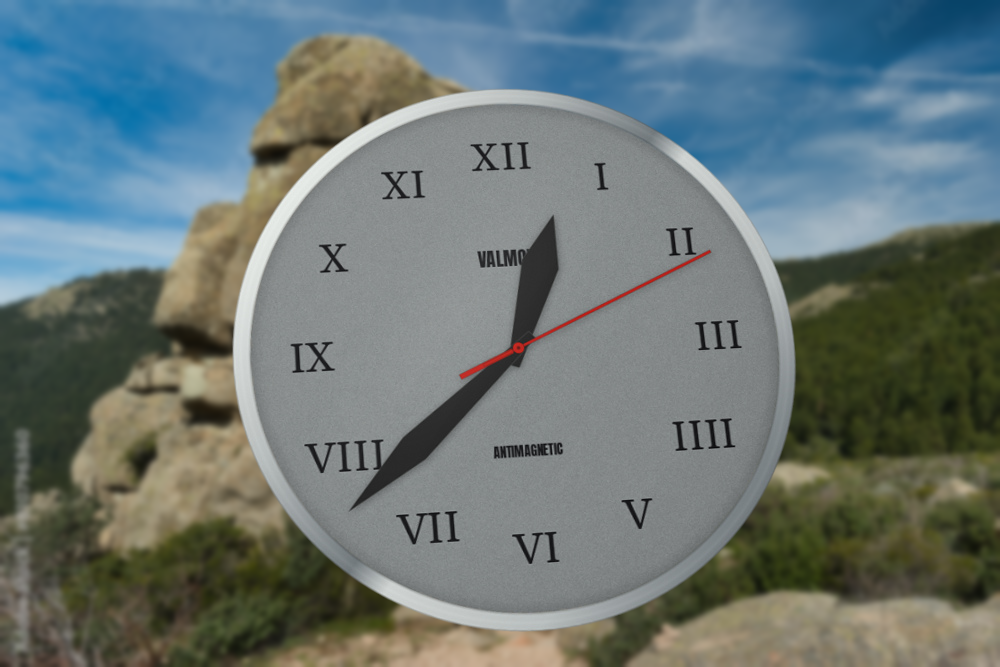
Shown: 12:38:11
